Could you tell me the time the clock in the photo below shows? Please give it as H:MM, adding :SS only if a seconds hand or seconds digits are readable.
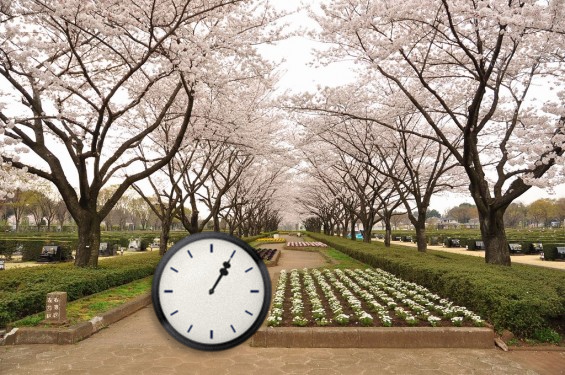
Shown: 1:05
